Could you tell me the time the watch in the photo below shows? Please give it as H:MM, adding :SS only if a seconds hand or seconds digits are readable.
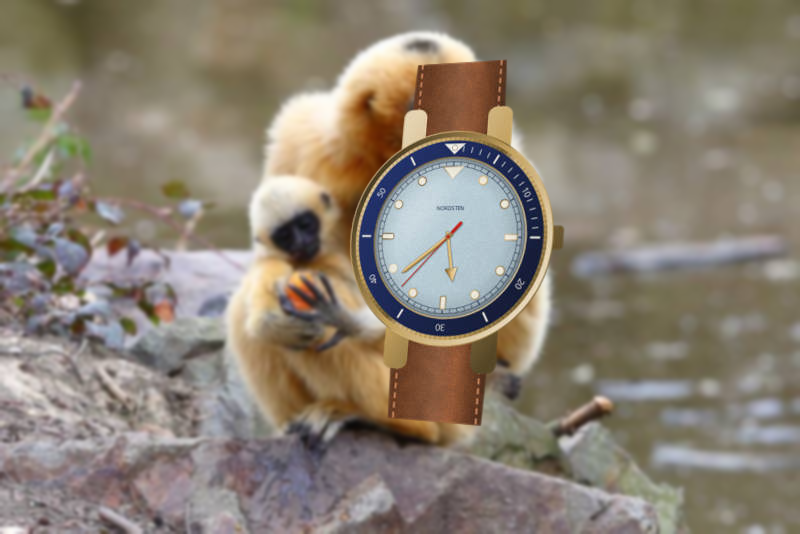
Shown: 5:38:37
